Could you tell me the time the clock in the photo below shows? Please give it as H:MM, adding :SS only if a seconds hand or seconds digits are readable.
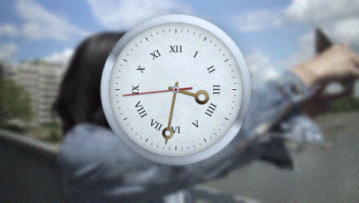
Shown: 3:31:44
